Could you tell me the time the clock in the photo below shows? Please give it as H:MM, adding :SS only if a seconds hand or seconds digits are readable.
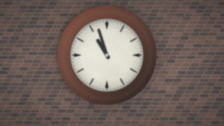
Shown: 10:57
